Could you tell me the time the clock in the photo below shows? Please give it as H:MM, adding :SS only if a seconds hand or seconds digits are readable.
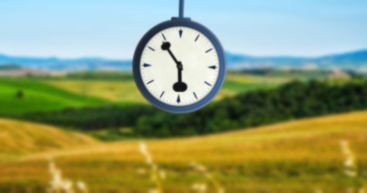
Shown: 5:54
